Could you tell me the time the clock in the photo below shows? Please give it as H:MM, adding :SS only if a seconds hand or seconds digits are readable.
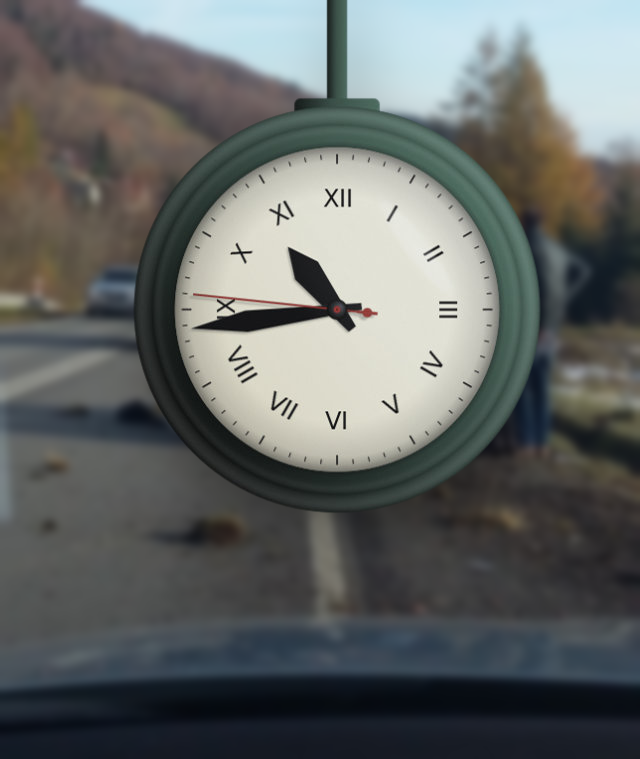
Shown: 10:43:46
